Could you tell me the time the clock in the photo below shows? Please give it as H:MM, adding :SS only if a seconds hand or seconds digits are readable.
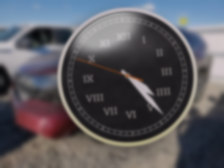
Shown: 4:23:49
